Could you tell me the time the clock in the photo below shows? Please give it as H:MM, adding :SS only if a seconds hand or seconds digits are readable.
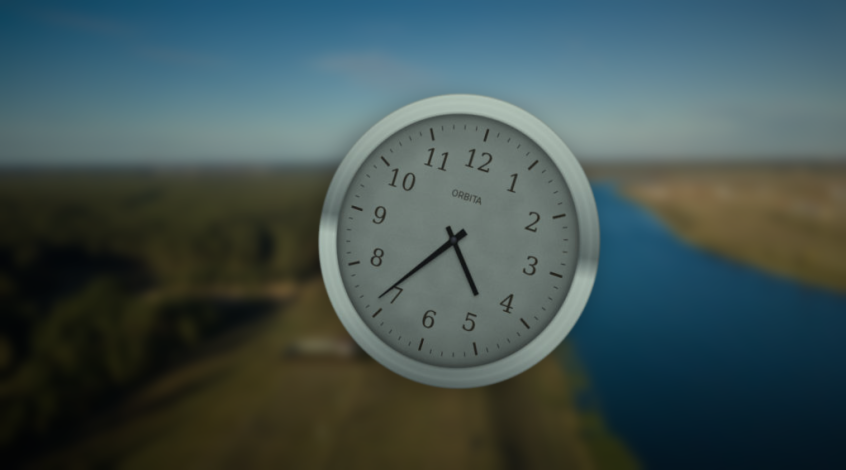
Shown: 4:36
